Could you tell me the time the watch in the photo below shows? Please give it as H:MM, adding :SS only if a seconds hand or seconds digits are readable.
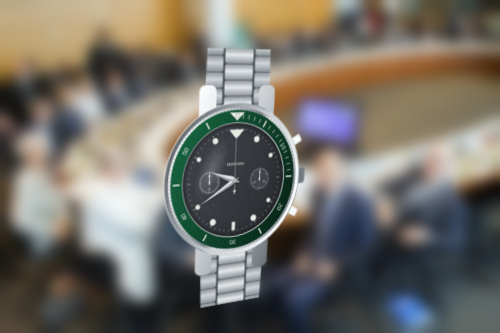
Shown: 9:40
